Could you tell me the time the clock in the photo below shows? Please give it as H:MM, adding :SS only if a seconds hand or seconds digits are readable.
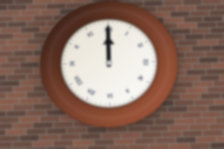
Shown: 12:00
